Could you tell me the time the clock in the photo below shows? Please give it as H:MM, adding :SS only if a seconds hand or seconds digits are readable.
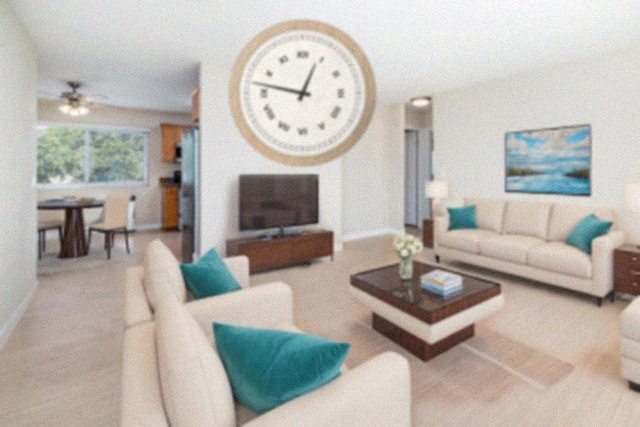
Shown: 12:47
